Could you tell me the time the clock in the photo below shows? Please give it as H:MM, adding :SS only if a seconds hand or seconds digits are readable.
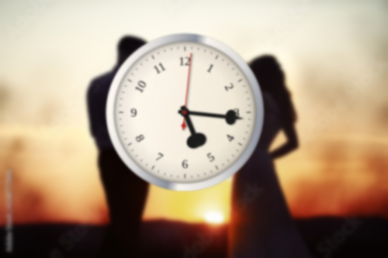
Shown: 5:16:01
